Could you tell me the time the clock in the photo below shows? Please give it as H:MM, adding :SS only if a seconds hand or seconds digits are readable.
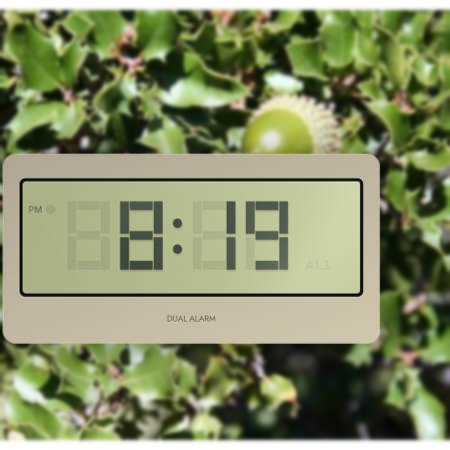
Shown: 8:19
